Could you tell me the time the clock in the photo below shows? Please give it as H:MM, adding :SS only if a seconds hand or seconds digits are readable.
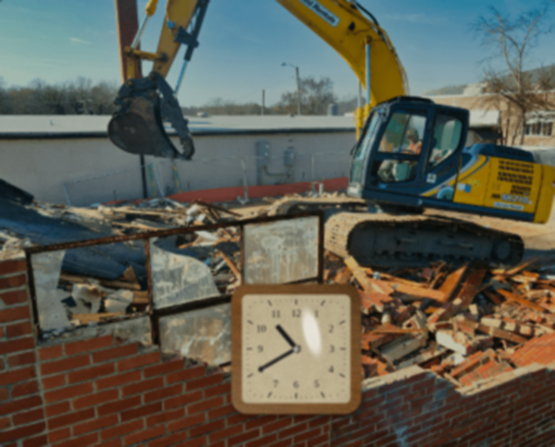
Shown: 10:40
